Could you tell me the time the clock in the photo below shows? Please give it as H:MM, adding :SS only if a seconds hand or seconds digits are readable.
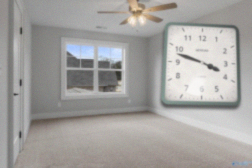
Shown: 3:48
